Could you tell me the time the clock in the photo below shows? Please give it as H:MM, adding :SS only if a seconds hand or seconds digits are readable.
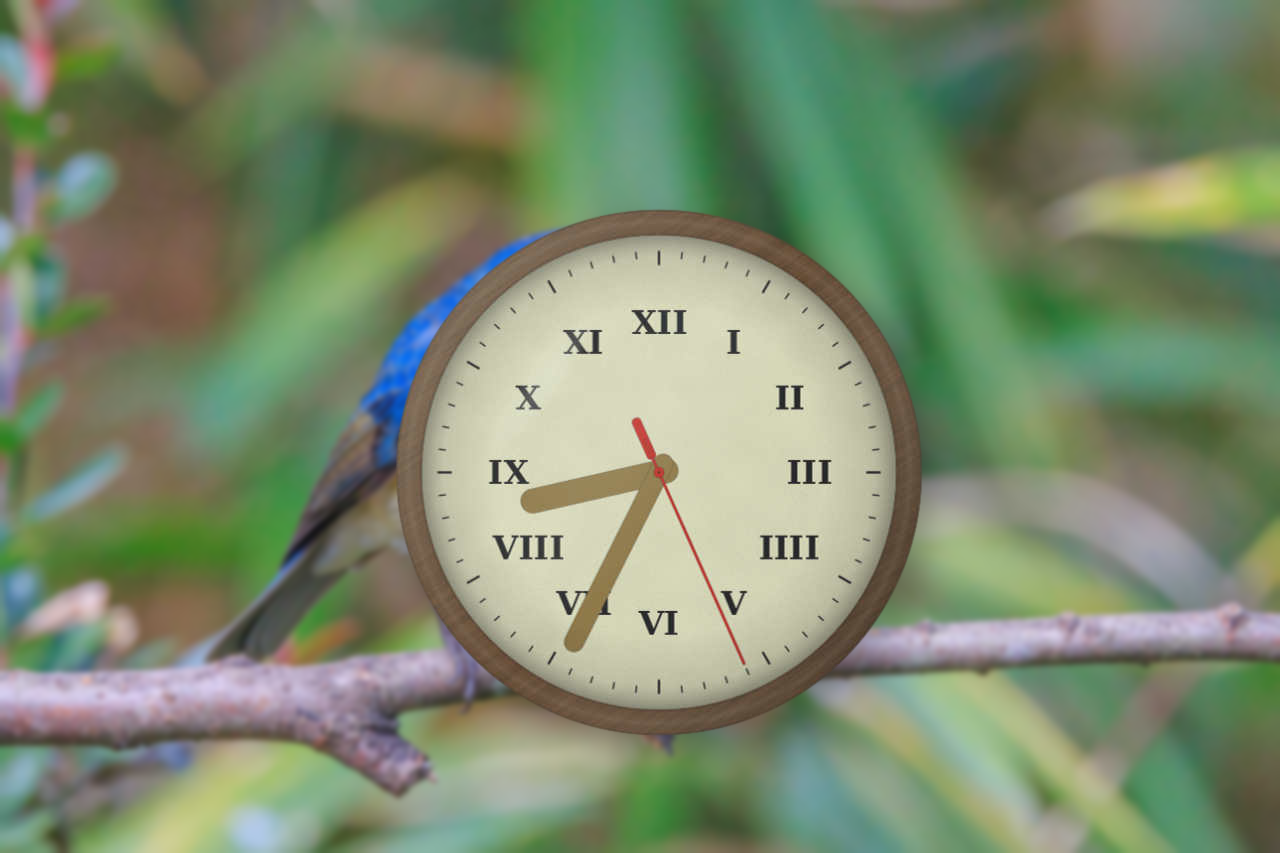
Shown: 8:34:26
